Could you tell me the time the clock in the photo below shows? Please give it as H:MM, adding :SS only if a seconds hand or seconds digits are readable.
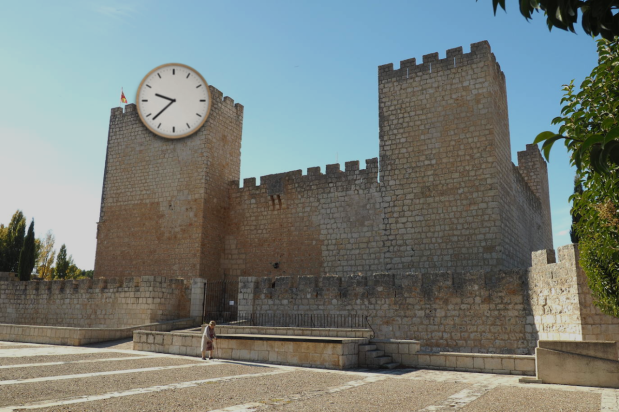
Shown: 9:38
